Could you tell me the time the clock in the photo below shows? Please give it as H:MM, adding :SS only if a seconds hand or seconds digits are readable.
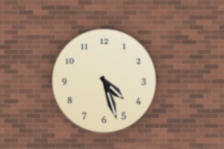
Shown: 4:27
